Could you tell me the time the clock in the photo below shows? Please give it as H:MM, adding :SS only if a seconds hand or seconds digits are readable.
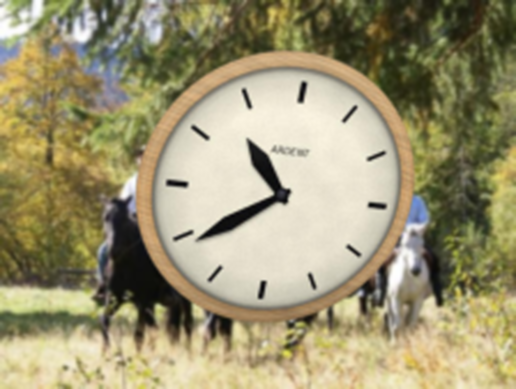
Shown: 10:39
